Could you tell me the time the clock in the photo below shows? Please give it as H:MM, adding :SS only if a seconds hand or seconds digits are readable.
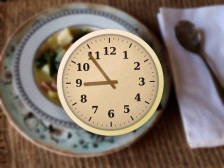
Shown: 8:54
